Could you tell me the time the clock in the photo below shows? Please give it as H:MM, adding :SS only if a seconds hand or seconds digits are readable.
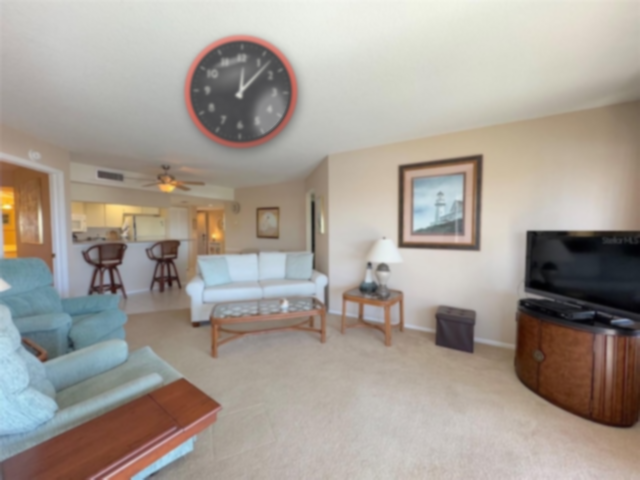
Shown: 12:07
